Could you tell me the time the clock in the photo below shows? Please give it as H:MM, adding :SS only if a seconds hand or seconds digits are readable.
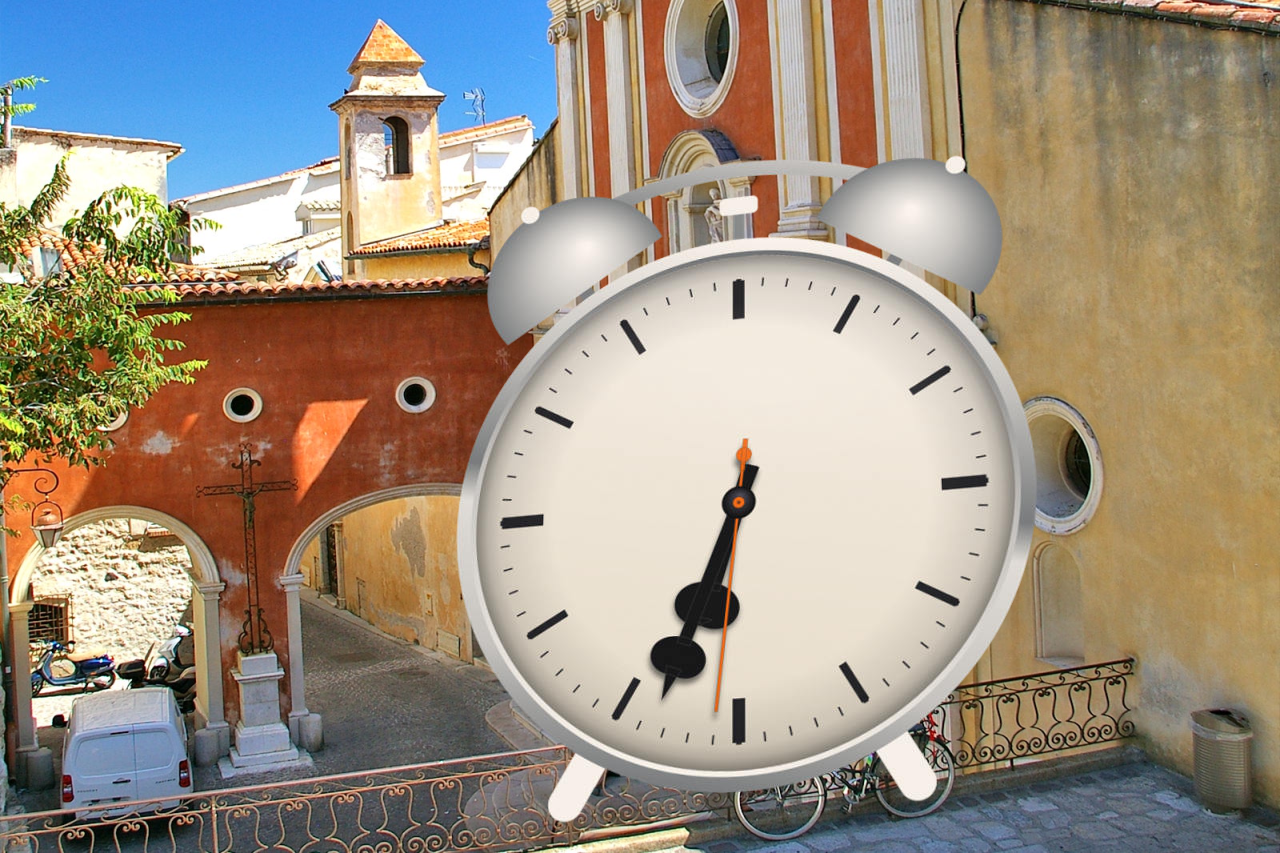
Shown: 6:33:31
